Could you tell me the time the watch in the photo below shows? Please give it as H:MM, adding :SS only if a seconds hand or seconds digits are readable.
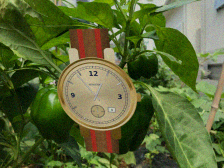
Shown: 12:54
